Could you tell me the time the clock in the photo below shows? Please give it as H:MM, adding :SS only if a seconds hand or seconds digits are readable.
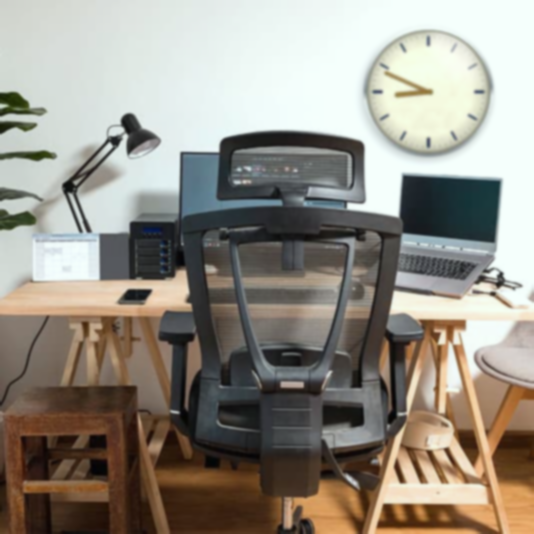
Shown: 8:49
